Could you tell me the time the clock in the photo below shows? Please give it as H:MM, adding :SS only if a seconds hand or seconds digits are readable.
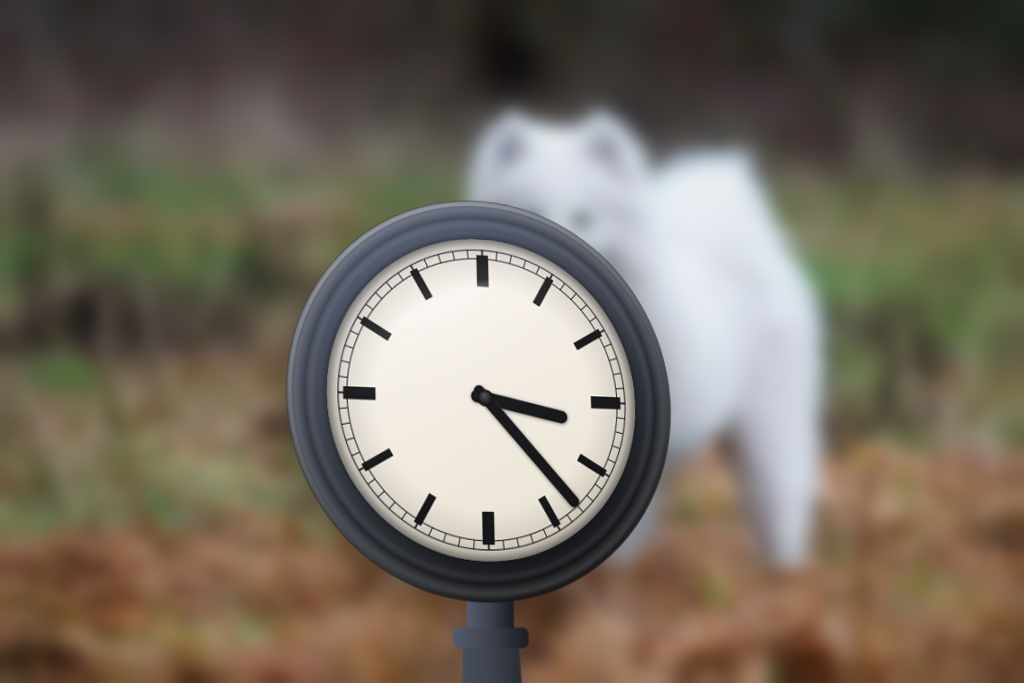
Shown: 3:23
